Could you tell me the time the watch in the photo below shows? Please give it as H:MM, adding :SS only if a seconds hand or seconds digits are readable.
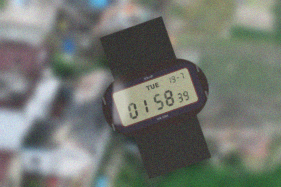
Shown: 1:58:39
